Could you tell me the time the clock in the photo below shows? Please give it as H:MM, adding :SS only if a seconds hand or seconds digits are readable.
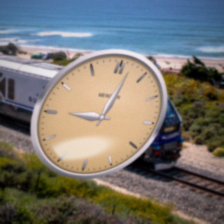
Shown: 9:02
